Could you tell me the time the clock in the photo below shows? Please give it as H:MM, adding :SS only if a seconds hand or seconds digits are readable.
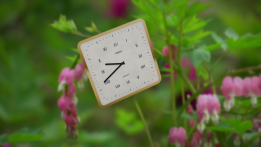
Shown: 9:41
